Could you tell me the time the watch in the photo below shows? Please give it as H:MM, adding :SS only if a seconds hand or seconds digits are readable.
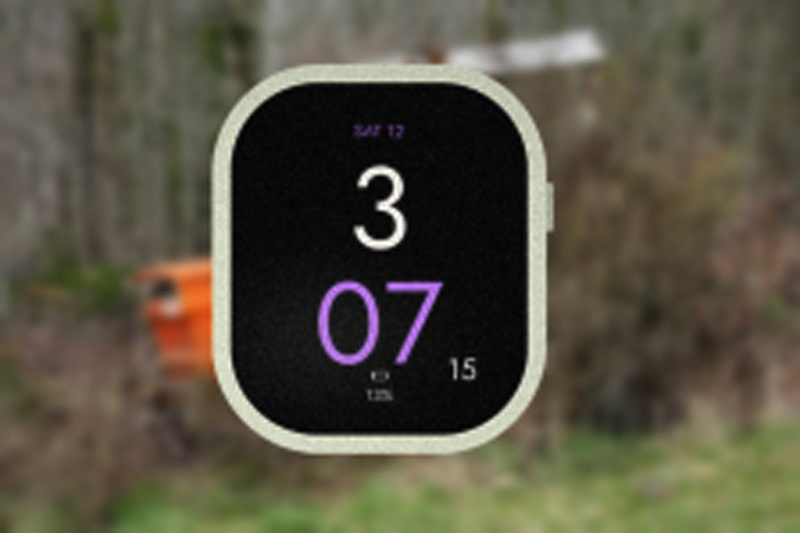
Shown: 3:07:15
